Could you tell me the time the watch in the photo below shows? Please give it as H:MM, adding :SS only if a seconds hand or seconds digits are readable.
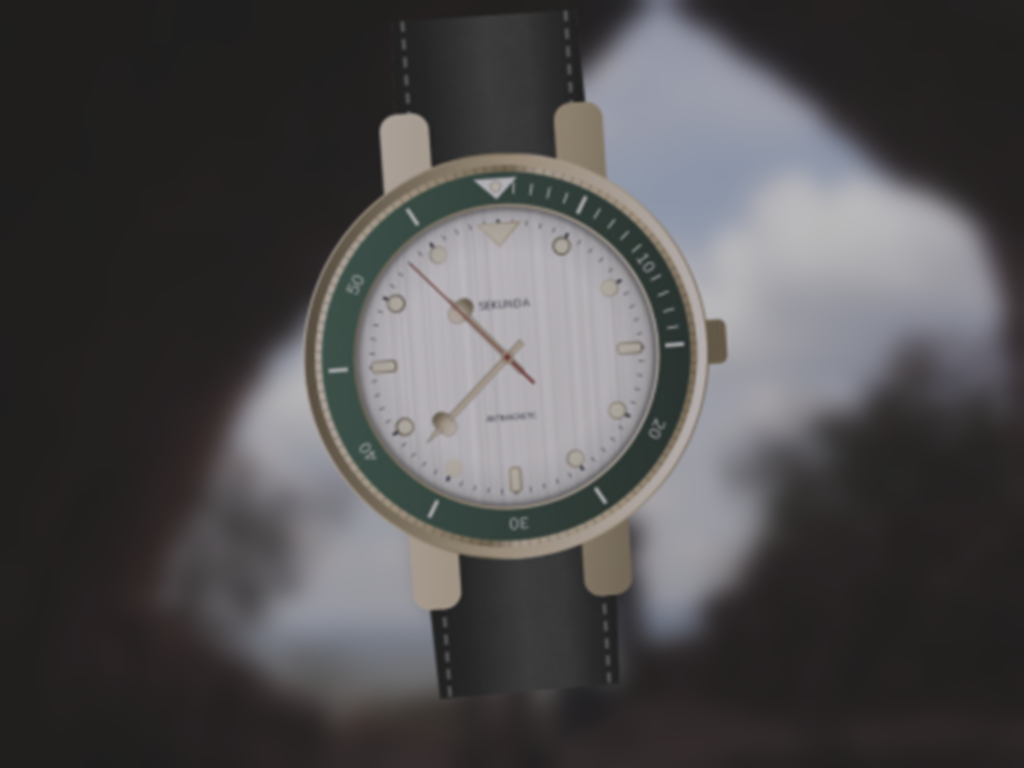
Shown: 10:37:53
